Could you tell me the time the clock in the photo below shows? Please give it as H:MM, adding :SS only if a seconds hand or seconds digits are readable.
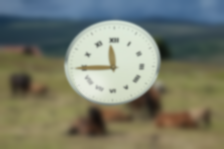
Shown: 11:45
